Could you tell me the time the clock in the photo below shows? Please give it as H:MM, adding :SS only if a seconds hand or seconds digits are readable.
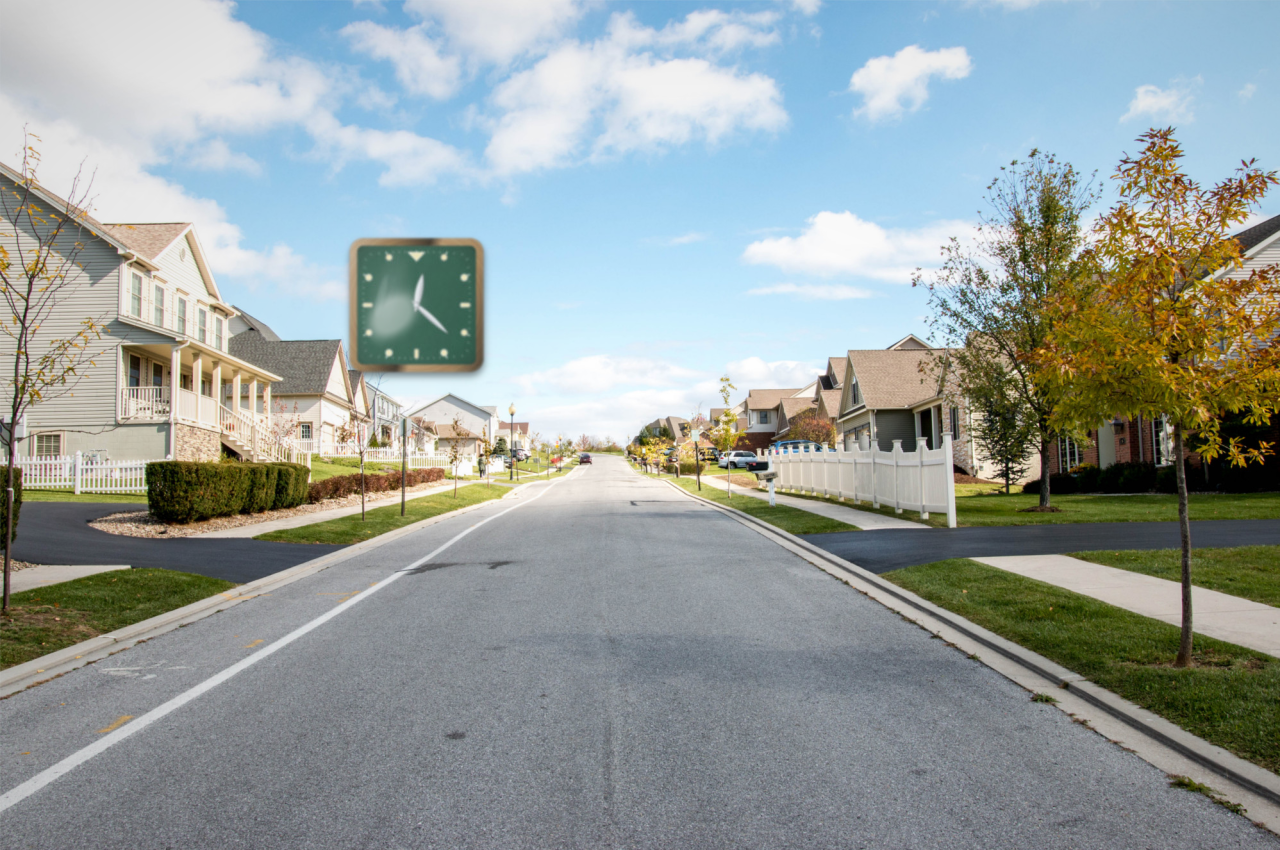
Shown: 12:22
